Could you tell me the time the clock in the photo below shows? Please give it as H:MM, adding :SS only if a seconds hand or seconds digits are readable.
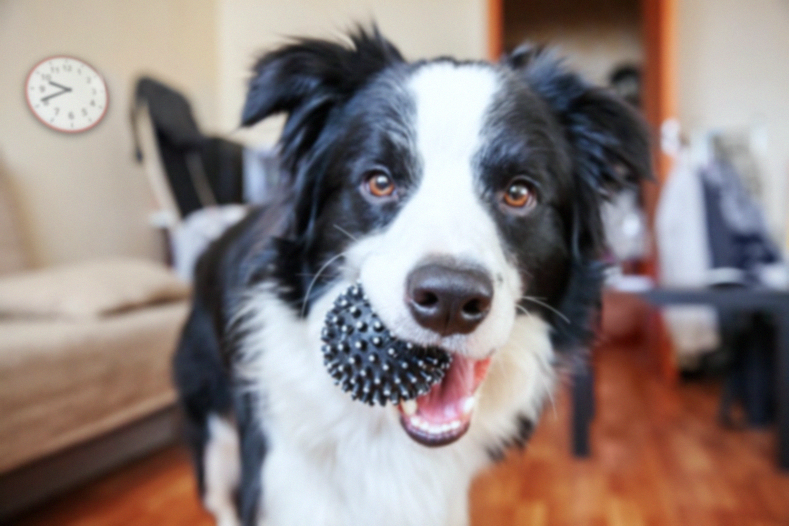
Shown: 9:41
